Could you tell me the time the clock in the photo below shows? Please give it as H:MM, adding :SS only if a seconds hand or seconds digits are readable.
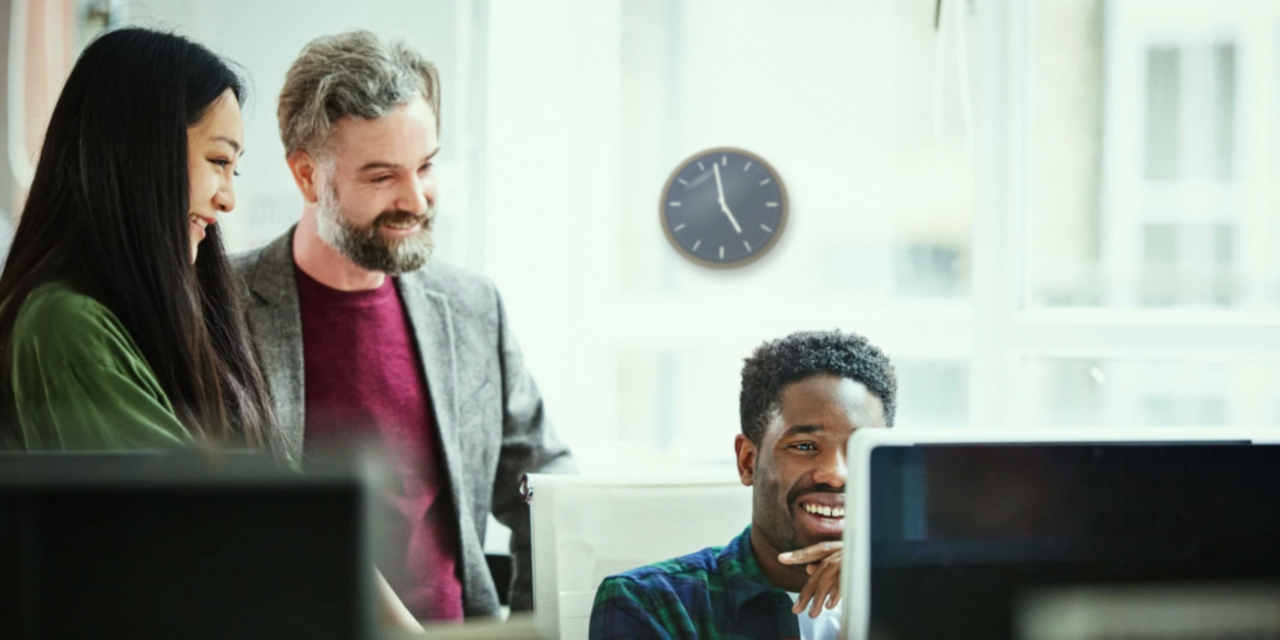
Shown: 4:58
